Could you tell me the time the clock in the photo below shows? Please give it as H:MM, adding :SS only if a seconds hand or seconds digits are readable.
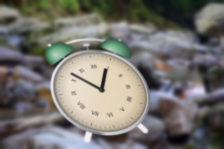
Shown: 12:52
